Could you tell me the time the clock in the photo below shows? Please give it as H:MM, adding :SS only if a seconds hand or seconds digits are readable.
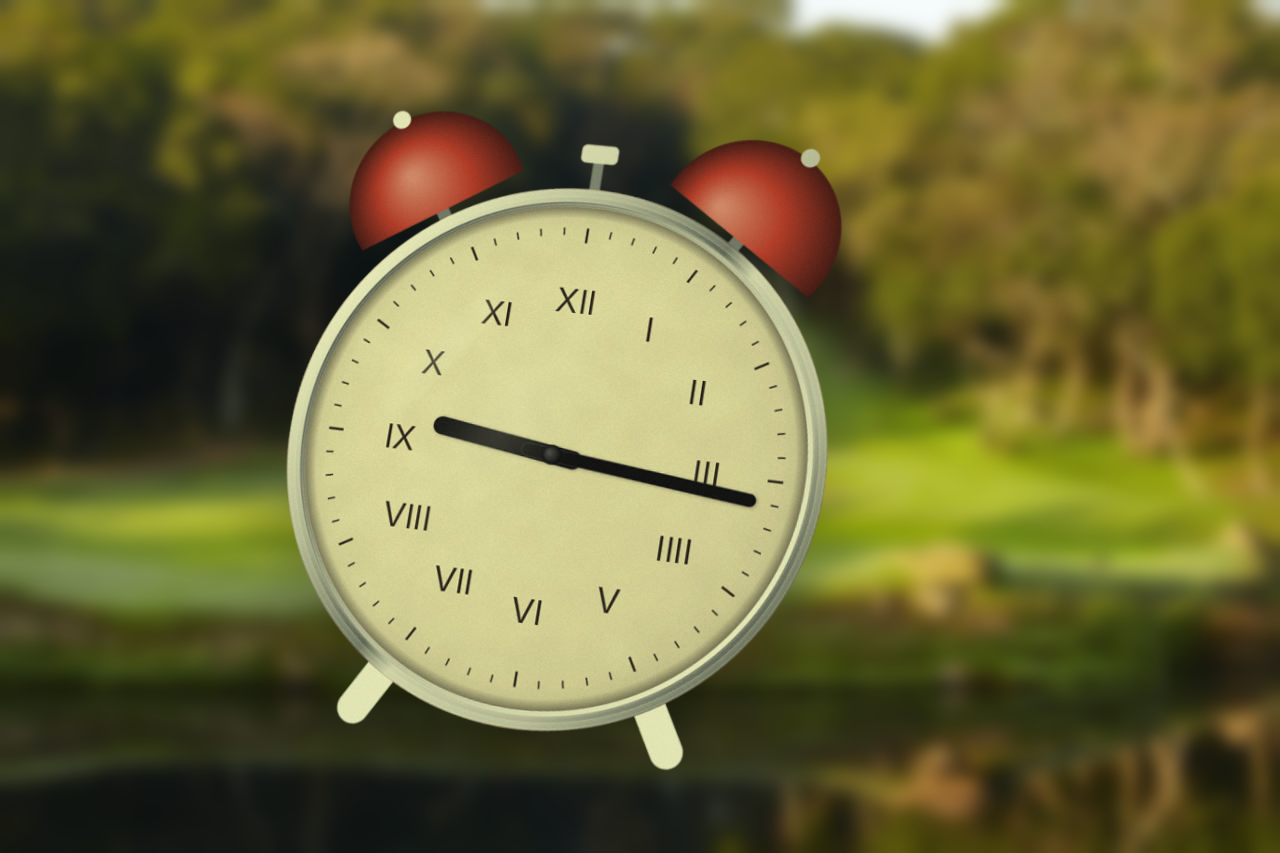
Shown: 9:16
